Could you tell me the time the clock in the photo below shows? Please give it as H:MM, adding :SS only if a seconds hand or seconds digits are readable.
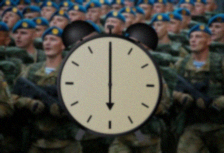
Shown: 6:00
